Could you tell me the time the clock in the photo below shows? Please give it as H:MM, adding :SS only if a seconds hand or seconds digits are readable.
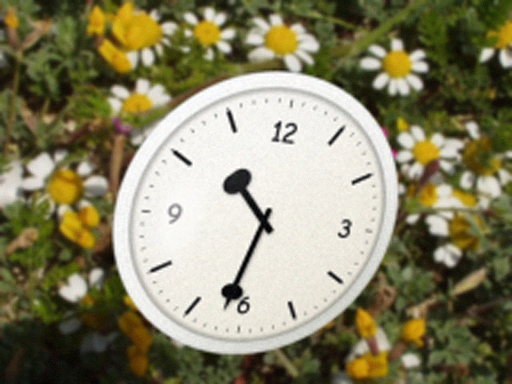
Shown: 10:32
